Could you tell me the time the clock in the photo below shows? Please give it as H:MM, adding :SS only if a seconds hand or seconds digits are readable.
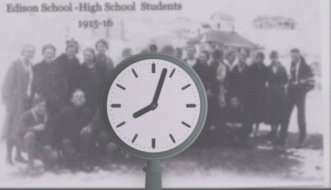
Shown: 8:03
